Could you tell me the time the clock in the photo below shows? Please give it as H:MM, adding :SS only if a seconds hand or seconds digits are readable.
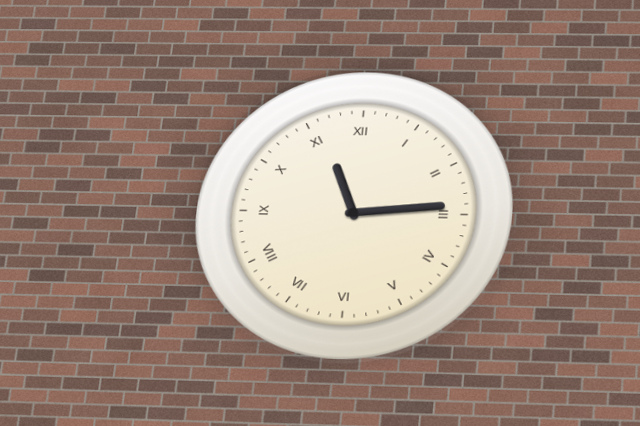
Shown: 11:14
